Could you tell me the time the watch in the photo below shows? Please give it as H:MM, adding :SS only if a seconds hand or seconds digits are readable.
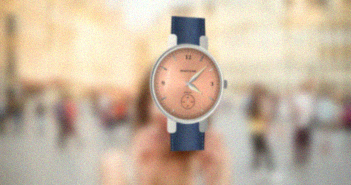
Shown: 4:08
